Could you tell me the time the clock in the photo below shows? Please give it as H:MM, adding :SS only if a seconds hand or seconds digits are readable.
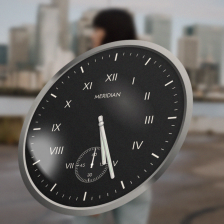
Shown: 5:26
